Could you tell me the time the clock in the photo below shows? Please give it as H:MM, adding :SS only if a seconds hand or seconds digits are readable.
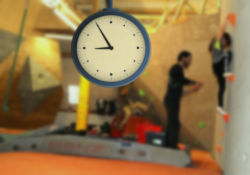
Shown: 8:55
